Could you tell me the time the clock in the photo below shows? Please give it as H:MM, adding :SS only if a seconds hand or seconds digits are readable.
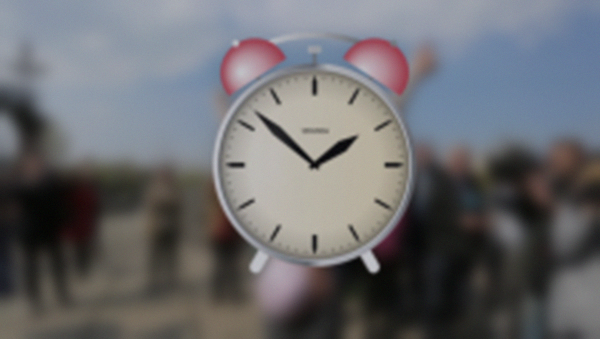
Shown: 1:52
